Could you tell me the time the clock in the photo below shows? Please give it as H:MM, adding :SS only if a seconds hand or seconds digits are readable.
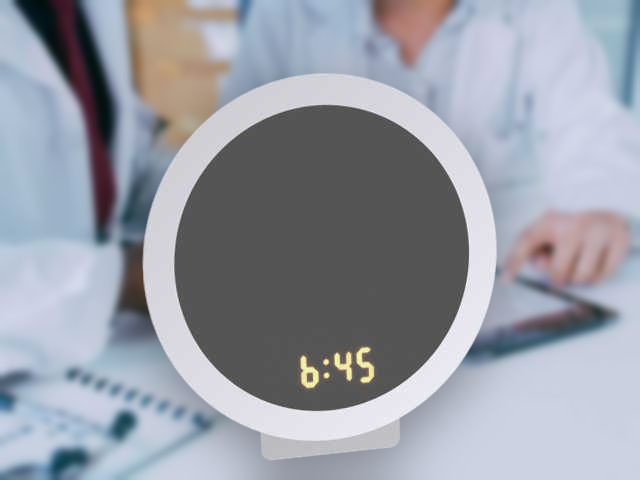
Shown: 6:45
